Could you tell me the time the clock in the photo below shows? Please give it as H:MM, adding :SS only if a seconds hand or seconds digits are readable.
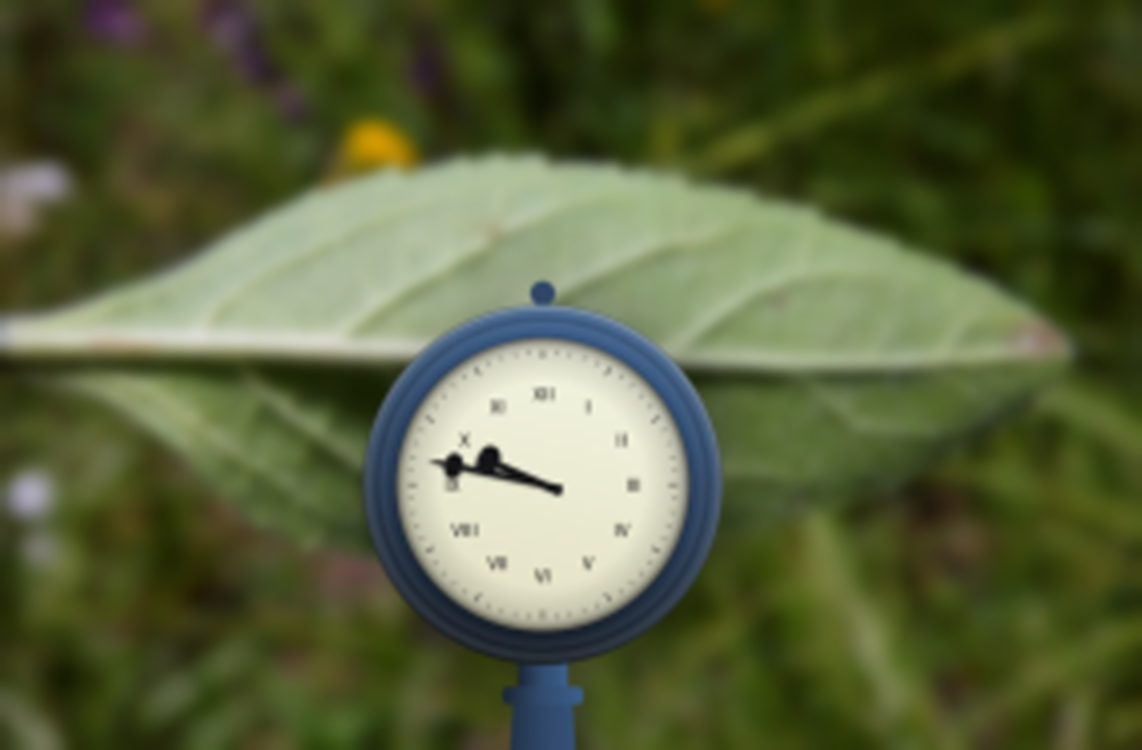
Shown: 9:47
